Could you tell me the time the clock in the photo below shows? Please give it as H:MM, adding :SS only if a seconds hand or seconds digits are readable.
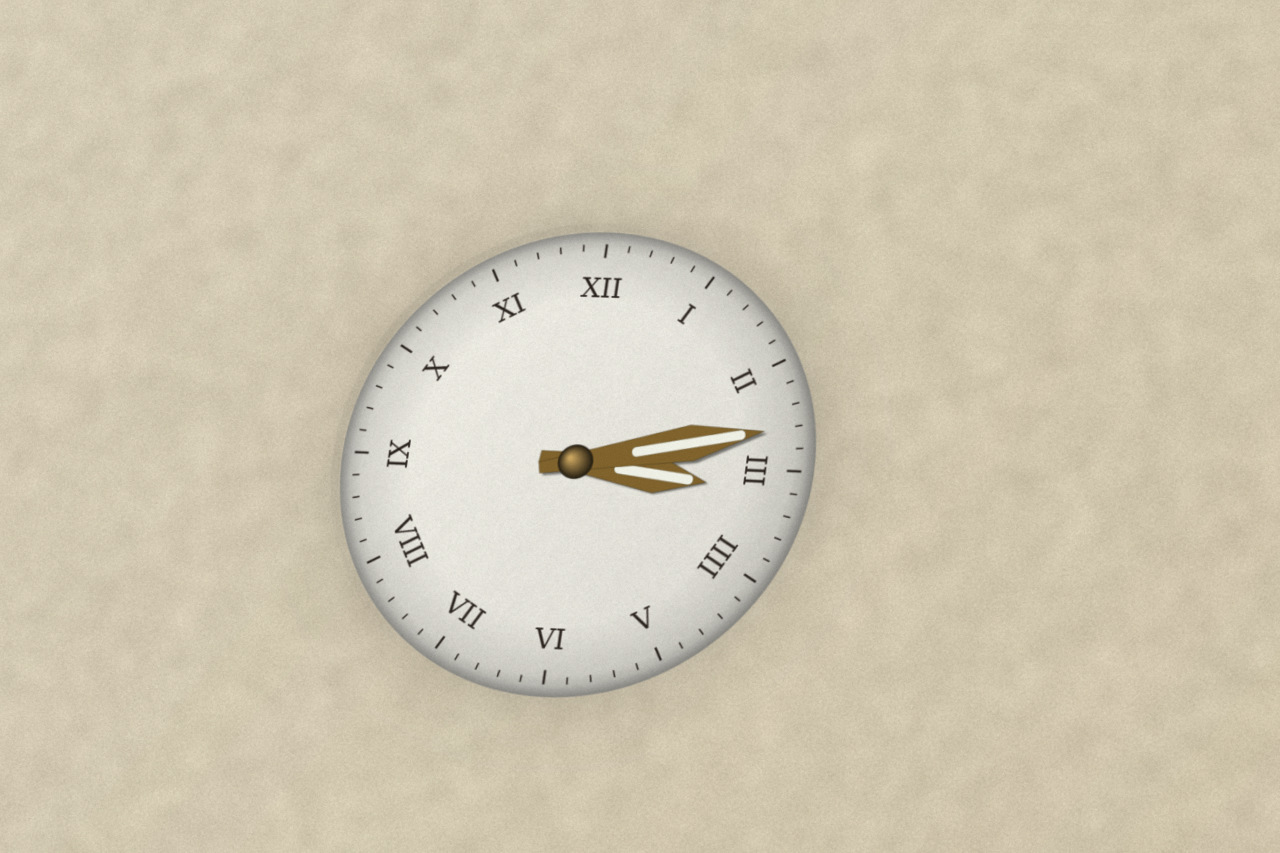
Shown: 3:13
